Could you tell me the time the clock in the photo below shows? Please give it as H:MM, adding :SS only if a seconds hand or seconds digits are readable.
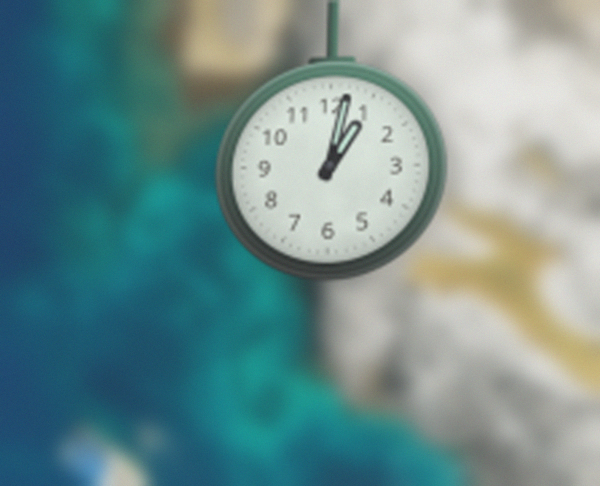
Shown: 1:02
